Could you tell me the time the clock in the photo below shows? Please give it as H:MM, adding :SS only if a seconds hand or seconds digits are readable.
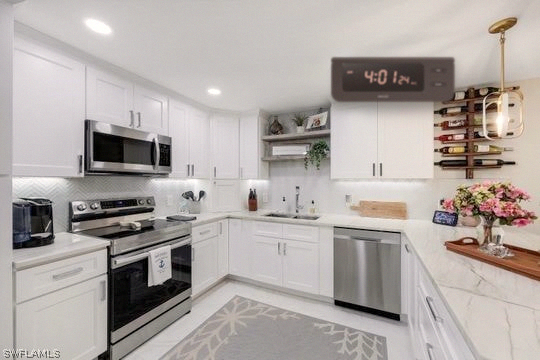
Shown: 4:01
